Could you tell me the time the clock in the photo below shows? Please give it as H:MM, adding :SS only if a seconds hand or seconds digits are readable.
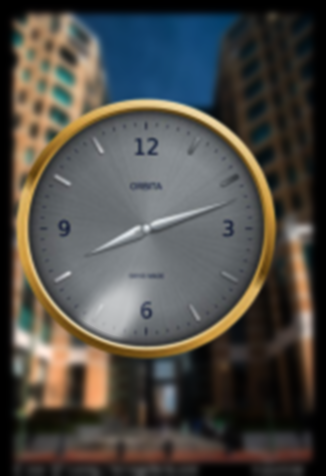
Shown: 8:12
